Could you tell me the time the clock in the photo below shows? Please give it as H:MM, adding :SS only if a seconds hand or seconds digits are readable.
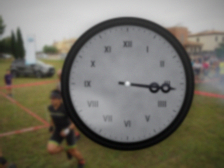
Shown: 3:16
